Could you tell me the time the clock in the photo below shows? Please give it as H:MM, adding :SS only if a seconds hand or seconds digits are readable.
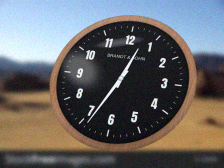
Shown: 12:34
